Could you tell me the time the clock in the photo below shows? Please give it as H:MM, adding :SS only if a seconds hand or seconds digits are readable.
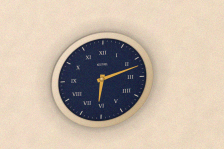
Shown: 6:12
